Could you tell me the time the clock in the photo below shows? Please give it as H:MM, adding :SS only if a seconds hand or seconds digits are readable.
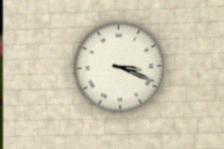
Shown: 3:19
